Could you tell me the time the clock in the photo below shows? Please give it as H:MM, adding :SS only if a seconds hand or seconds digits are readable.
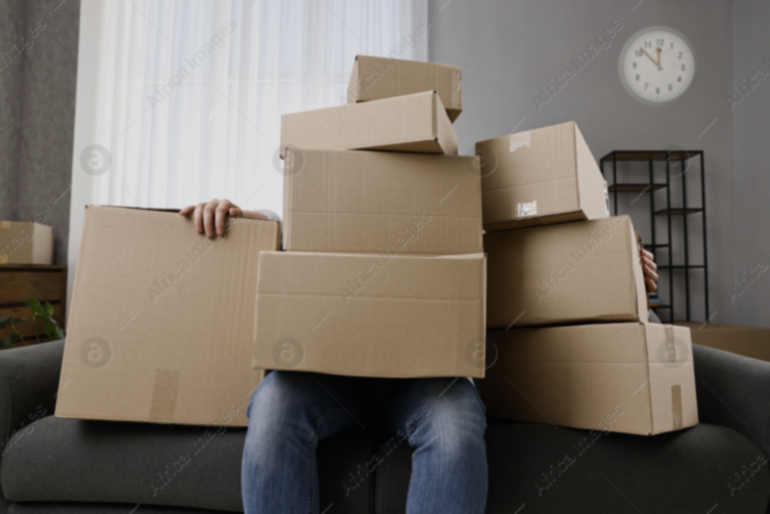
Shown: 11:52
